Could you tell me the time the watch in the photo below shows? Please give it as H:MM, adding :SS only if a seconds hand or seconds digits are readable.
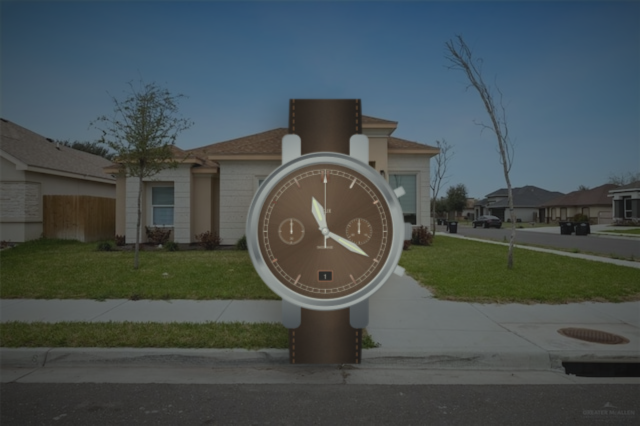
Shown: 11:20
